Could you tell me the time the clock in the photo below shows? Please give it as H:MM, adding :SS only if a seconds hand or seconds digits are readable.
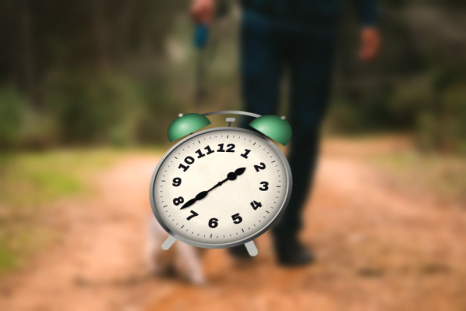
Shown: 1:38
